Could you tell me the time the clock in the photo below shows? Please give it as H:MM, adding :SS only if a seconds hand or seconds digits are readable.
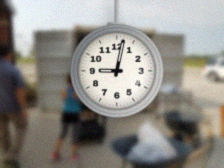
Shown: 9:02
